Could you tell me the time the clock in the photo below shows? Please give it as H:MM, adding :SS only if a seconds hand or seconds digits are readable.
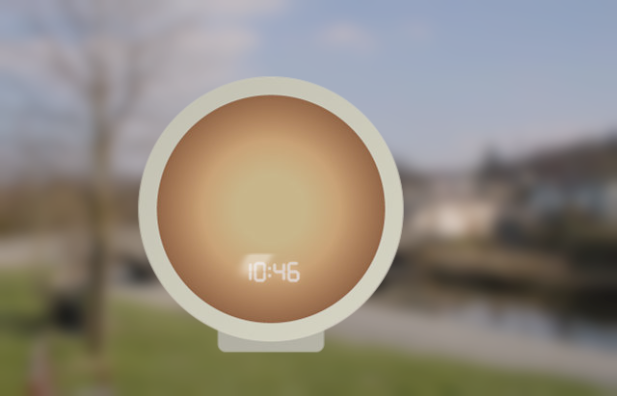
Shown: 10:46
